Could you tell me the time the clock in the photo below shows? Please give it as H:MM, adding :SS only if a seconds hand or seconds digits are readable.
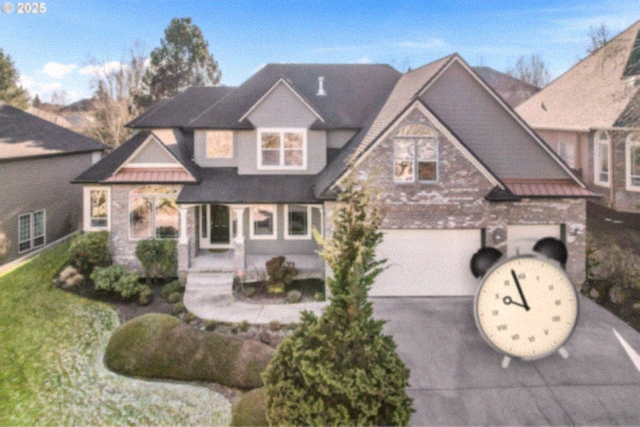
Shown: 9:58
